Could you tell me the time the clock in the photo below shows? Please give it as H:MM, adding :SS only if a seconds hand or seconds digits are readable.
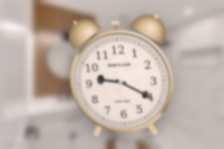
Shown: 9:20
